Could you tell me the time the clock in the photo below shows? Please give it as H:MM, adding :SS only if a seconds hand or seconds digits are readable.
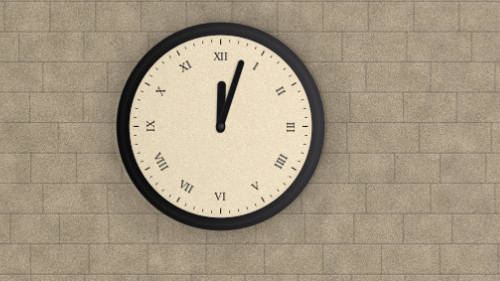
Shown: 12:03
